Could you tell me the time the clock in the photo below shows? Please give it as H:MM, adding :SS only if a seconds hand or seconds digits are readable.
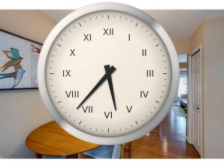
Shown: 5:37
